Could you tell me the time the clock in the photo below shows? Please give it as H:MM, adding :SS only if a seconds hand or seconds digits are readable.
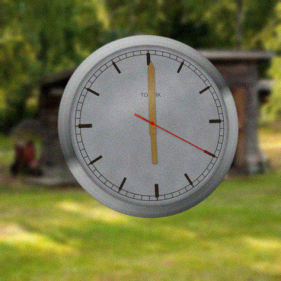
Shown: 6:00:20
